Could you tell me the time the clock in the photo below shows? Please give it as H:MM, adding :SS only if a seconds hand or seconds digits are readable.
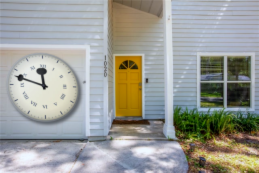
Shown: 11:48
